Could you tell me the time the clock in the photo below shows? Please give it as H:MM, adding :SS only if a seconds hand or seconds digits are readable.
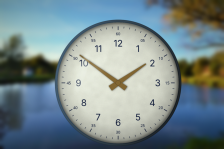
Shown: 1:51
